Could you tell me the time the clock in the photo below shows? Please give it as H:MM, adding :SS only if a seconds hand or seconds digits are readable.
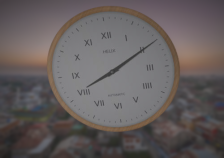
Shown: 8:10
